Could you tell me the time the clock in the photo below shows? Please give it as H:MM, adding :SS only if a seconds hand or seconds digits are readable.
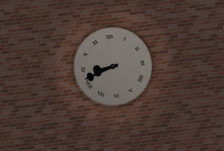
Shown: 8:42
